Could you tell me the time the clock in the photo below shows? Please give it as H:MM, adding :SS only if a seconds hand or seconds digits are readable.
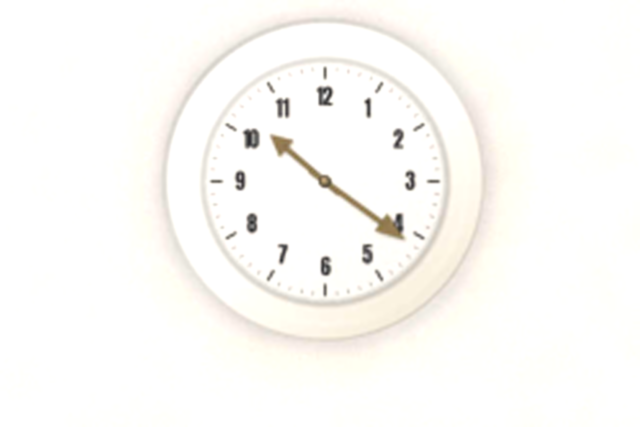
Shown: 10:21
